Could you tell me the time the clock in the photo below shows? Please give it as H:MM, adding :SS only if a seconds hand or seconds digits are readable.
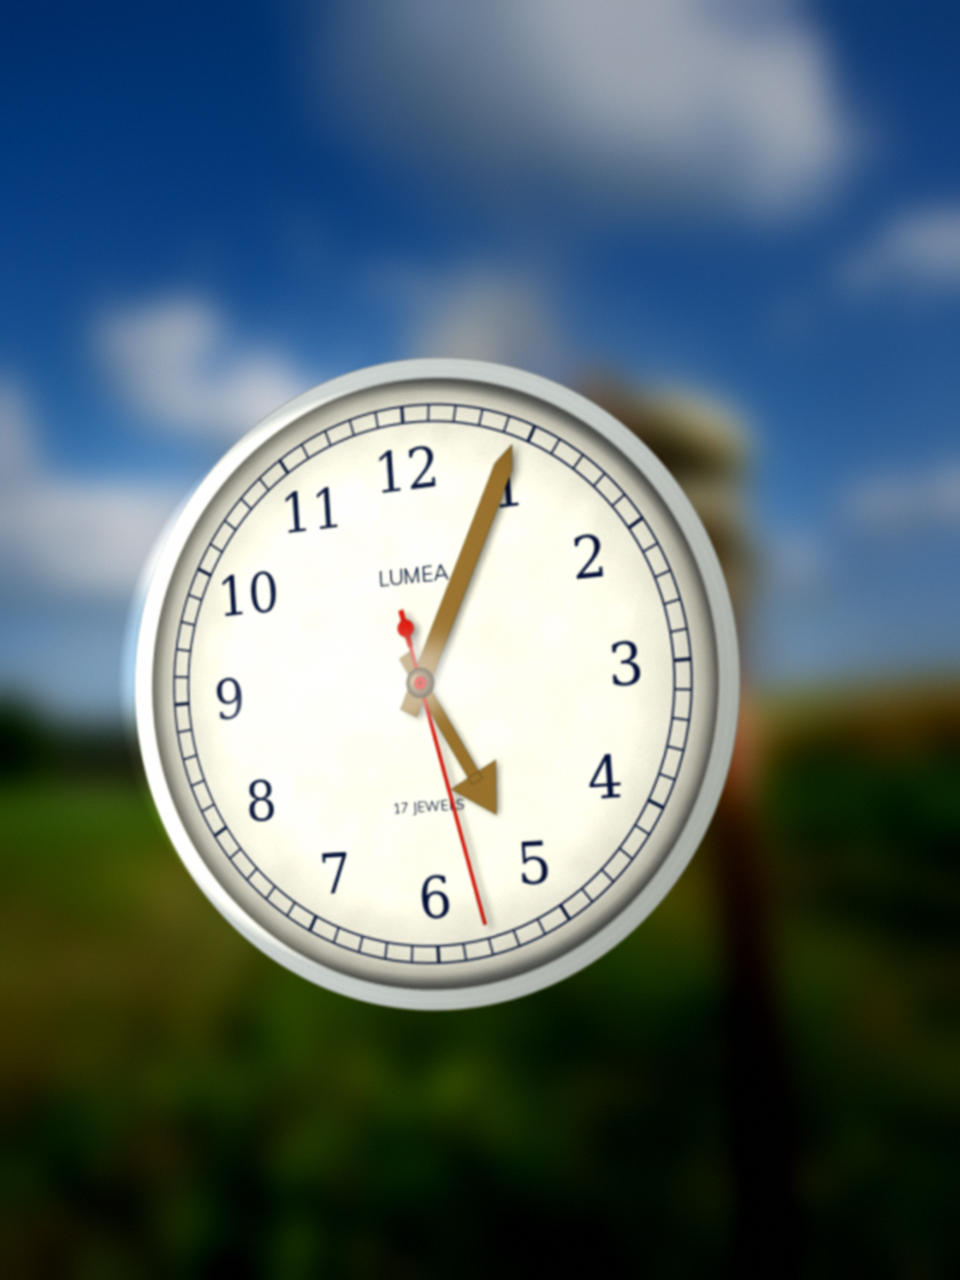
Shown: 5:04:28
